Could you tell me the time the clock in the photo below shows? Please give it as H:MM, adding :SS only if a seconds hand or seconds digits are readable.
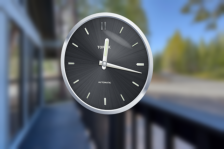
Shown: 12:17
